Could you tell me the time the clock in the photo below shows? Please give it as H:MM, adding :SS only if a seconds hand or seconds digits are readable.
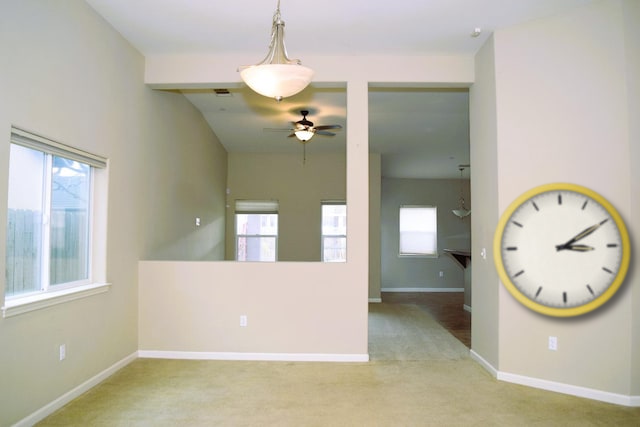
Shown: 3:10
